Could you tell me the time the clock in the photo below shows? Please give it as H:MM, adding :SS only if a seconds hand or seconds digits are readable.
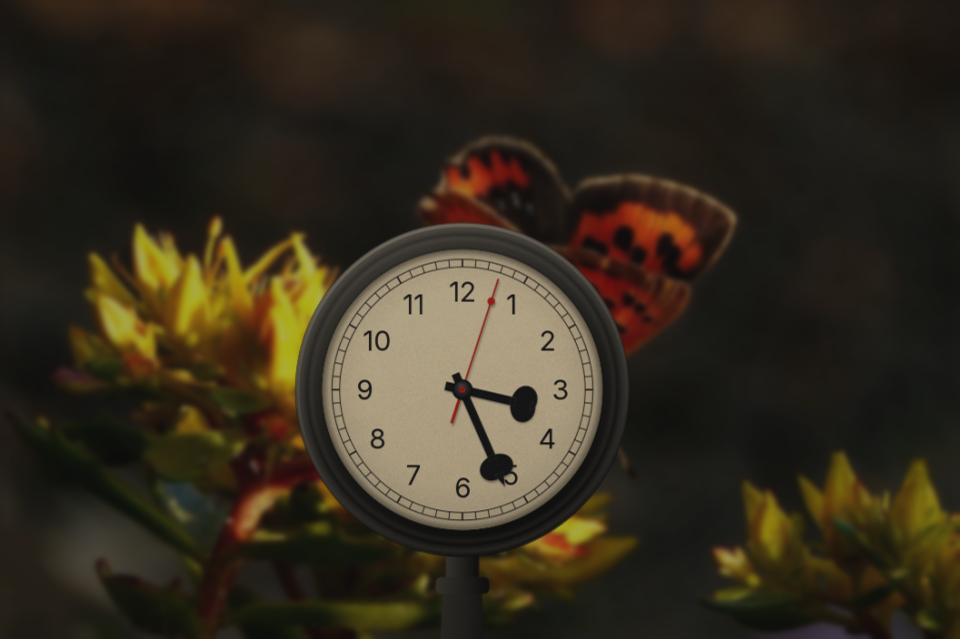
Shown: 3:26:03
